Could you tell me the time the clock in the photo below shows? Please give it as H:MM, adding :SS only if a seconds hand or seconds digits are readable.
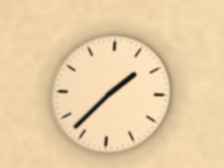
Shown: 1:37
